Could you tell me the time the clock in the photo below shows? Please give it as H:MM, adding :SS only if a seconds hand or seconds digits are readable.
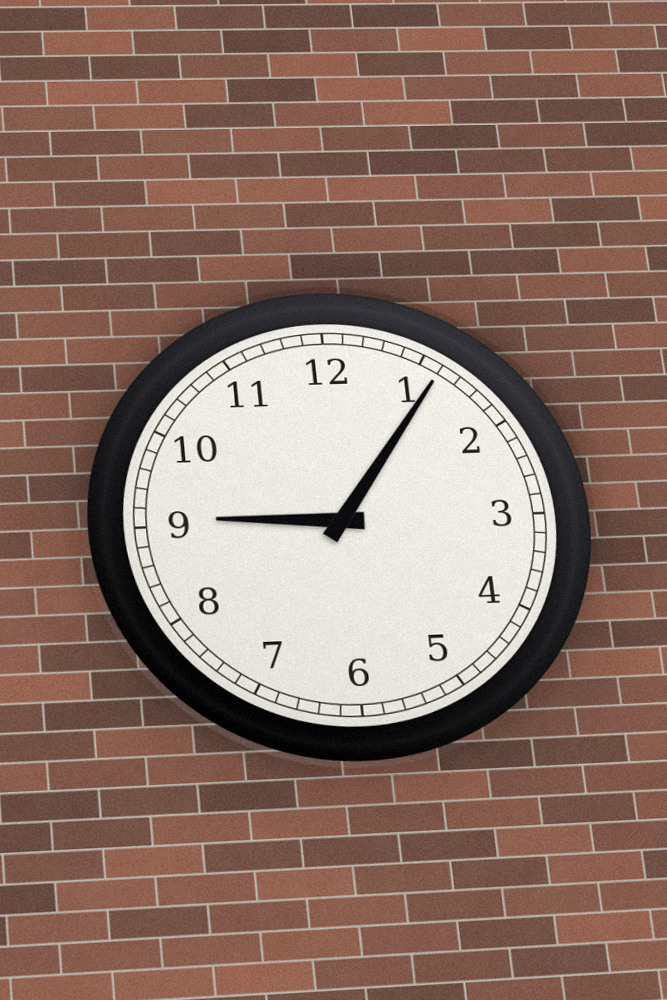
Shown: 9:06
